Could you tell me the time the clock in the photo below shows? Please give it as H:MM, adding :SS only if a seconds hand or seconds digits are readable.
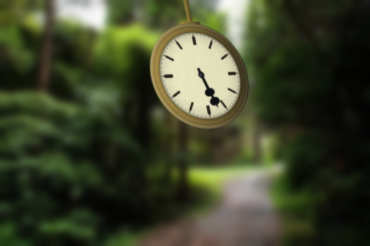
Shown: 5:27
